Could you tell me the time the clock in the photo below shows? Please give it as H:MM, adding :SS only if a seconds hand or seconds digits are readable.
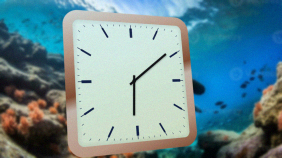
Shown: 6:09
